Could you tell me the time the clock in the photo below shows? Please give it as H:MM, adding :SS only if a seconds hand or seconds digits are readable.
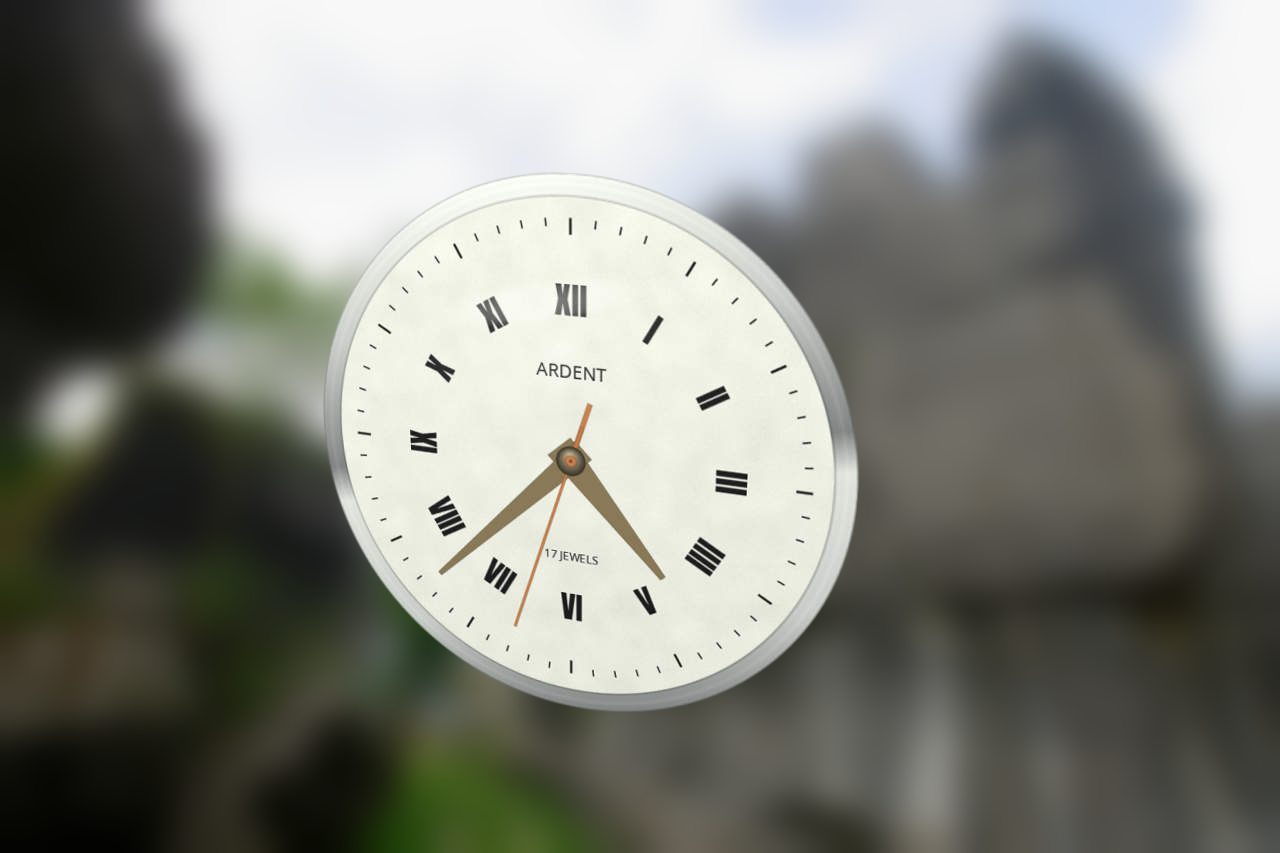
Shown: 4:37:33
